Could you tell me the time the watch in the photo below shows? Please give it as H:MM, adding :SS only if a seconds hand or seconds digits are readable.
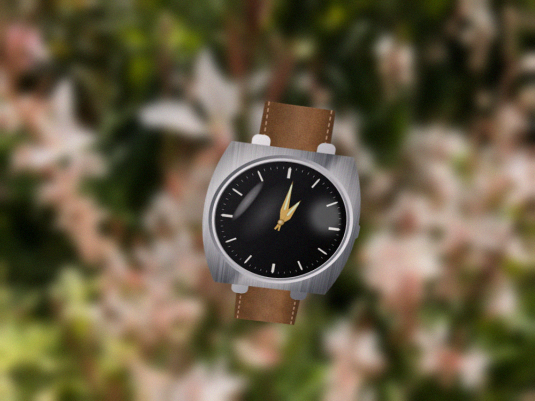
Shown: 1:01
